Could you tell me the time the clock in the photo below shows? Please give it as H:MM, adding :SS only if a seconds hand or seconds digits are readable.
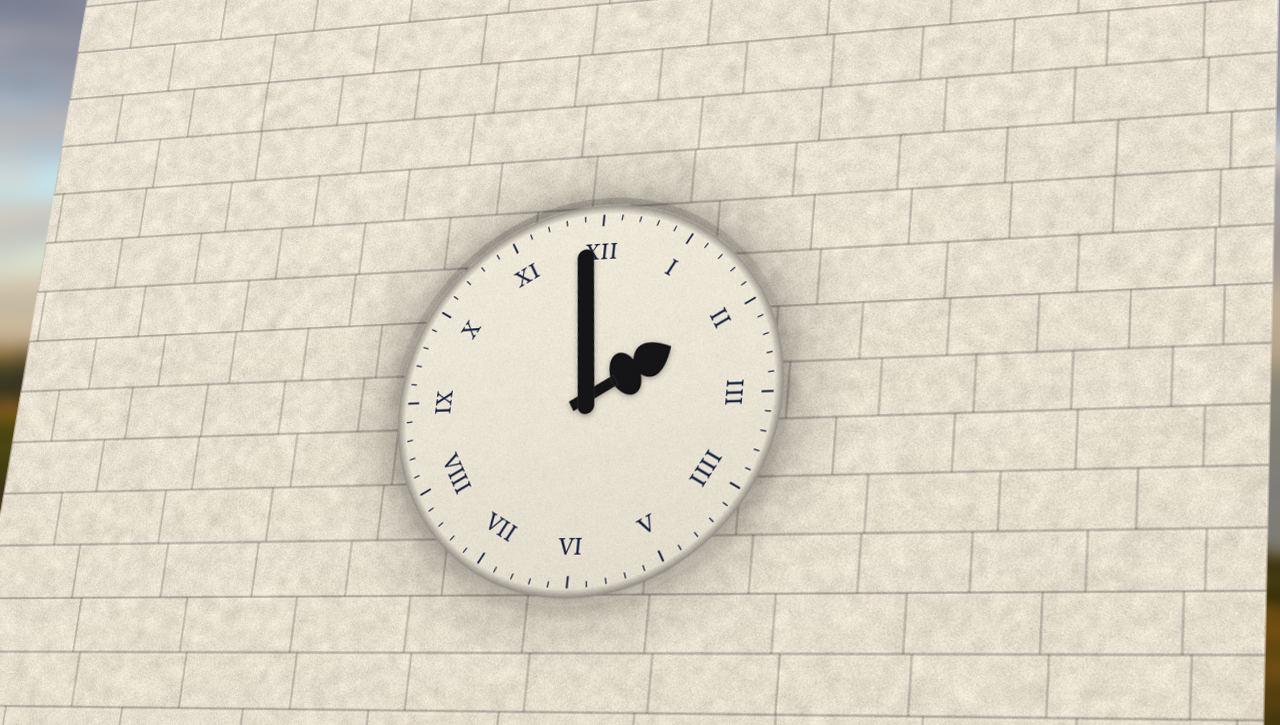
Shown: 1:59
